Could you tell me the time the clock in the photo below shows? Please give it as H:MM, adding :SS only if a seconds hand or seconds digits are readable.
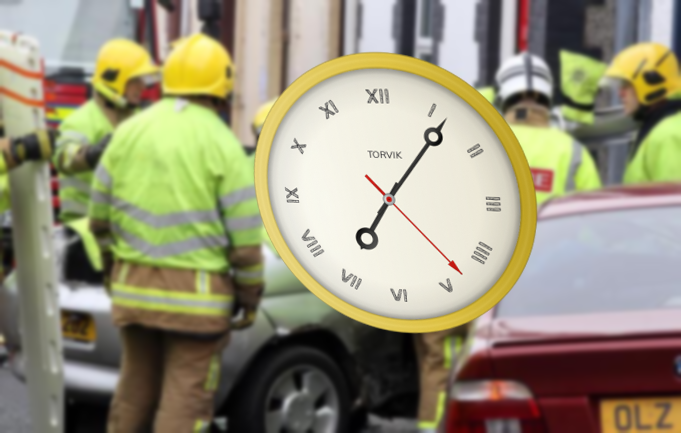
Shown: 7:06:23
